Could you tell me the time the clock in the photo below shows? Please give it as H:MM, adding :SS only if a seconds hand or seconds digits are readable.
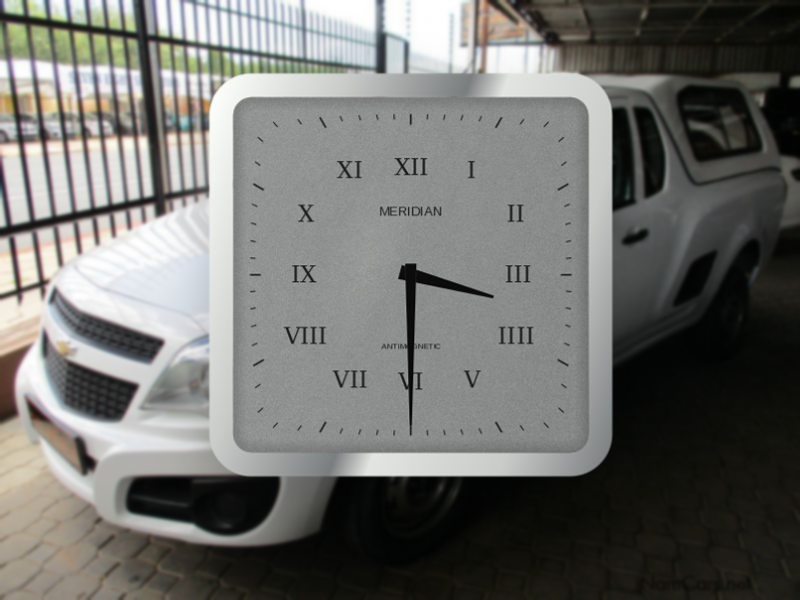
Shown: 3:30
